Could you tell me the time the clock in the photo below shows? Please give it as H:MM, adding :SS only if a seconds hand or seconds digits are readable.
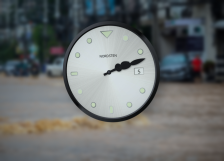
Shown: 2:12
